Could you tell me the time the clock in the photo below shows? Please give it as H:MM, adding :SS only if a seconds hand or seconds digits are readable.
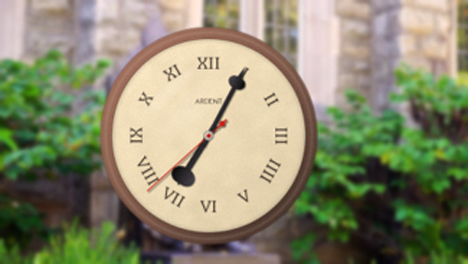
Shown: 7:04:38
